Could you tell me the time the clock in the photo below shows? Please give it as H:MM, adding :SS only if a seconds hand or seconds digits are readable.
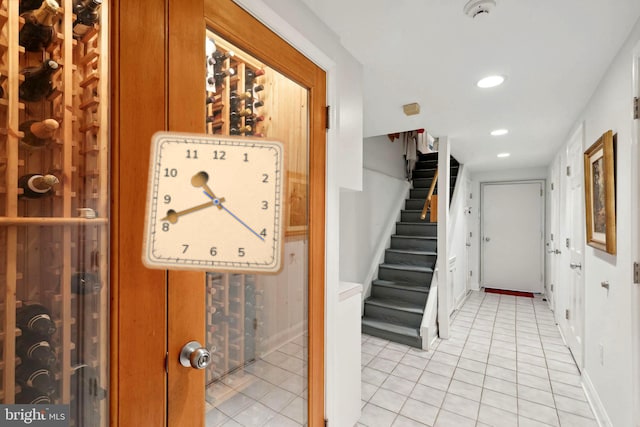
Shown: 10:41:21
